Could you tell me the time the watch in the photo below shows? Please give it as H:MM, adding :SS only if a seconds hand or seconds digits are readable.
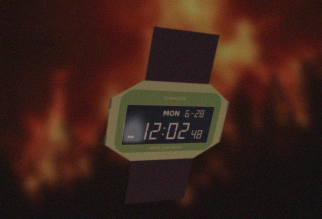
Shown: 12:02:48
